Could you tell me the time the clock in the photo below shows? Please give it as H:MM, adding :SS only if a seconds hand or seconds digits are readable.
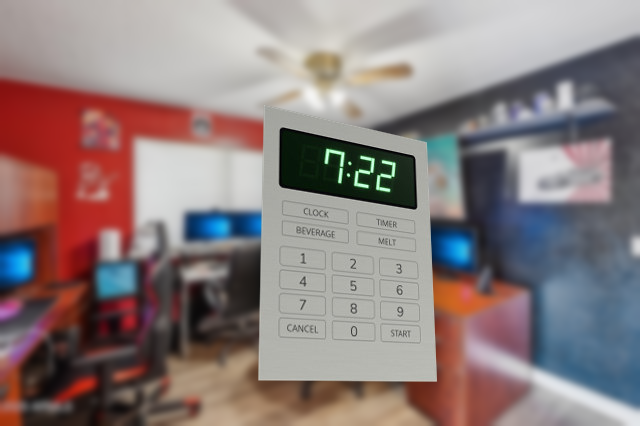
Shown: 7:22
